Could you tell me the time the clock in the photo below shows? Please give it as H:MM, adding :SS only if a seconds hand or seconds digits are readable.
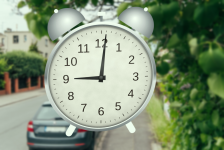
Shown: 9:01
